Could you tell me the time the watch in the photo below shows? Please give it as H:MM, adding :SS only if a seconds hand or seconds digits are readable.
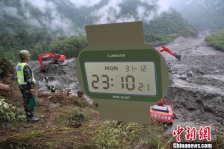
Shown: 23:10:21
